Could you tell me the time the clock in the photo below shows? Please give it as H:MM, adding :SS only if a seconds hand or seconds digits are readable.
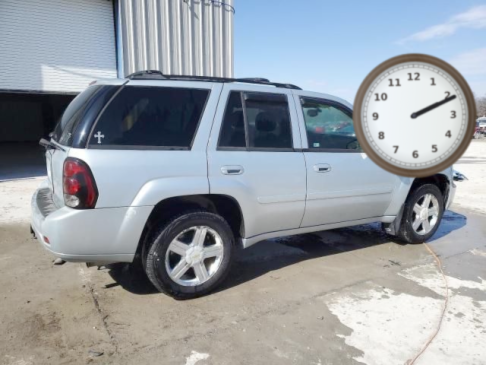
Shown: 2:11
